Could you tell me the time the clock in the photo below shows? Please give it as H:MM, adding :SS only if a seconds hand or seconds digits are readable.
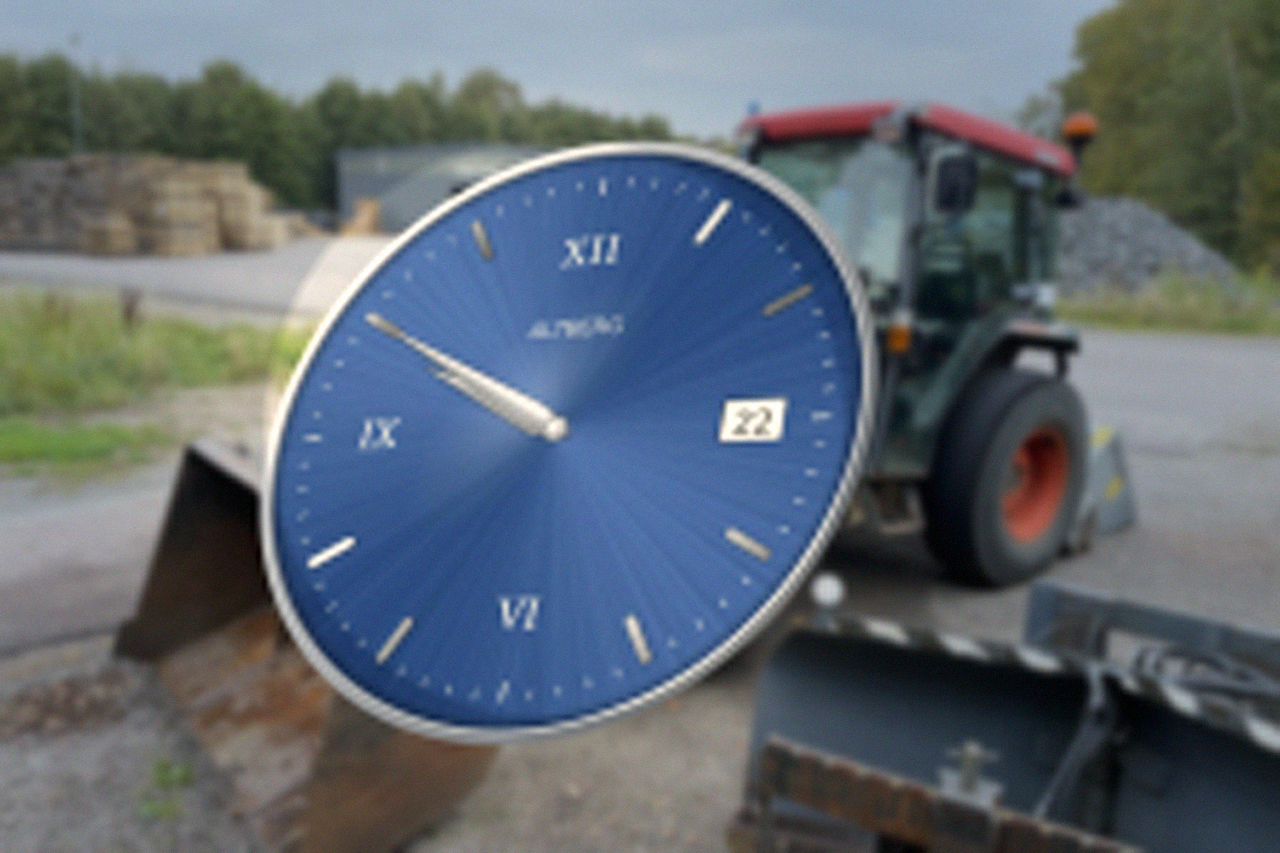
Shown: 9:50
